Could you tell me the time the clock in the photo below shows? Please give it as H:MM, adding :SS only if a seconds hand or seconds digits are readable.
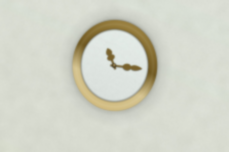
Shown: 11:16
